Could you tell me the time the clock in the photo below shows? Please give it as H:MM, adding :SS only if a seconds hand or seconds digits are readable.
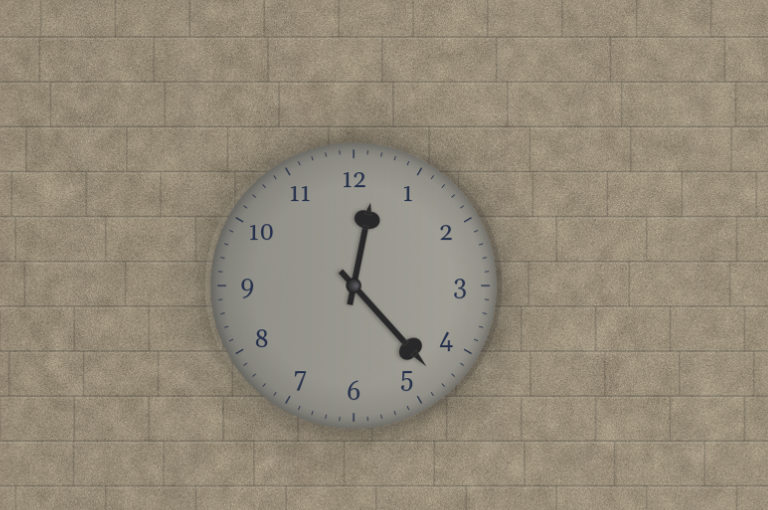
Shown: 12:23
